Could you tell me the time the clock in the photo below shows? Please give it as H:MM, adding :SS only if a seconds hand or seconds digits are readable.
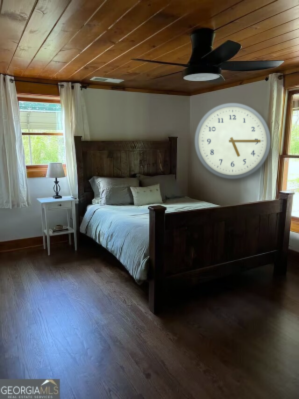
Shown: 5:15
